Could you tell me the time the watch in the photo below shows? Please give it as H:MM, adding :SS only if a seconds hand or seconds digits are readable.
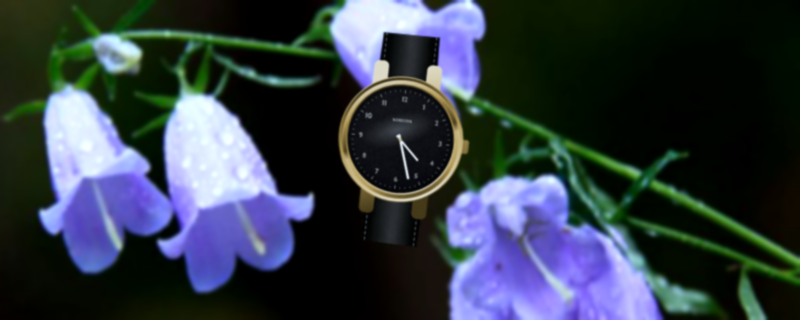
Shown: 4:27
